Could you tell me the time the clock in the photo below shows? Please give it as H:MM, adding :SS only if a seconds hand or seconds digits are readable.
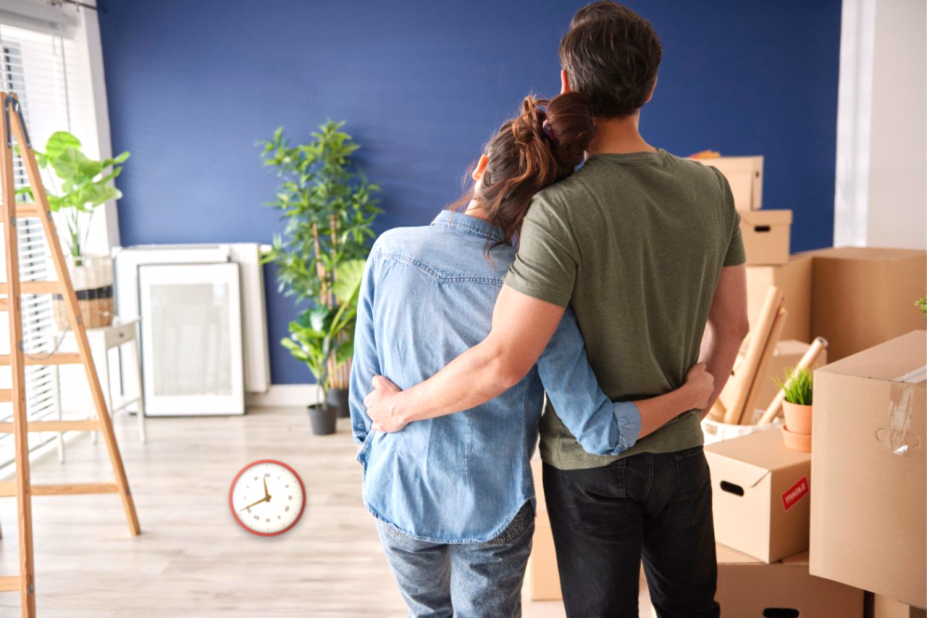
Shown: 11:41
